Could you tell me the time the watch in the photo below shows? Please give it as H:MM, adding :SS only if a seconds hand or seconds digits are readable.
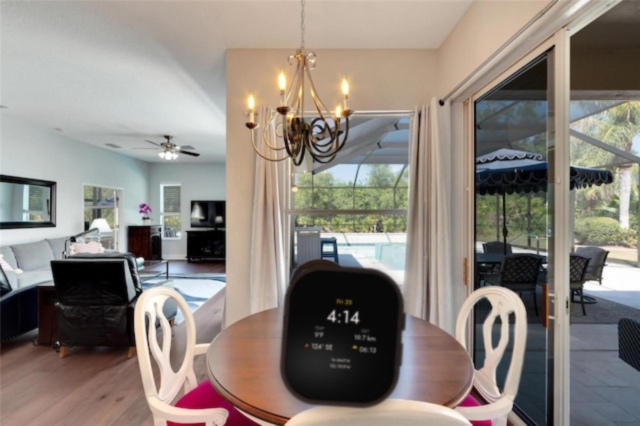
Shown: 4:14
